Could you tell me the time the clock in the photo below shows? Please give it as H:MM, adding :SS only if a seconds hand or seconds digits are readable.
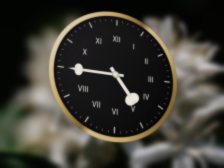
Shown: 4:45
